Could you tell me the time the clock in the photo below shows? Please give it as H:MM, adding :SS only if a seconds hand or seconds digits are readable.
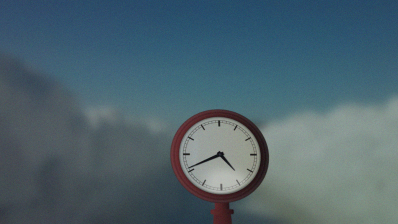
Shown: 4:41
